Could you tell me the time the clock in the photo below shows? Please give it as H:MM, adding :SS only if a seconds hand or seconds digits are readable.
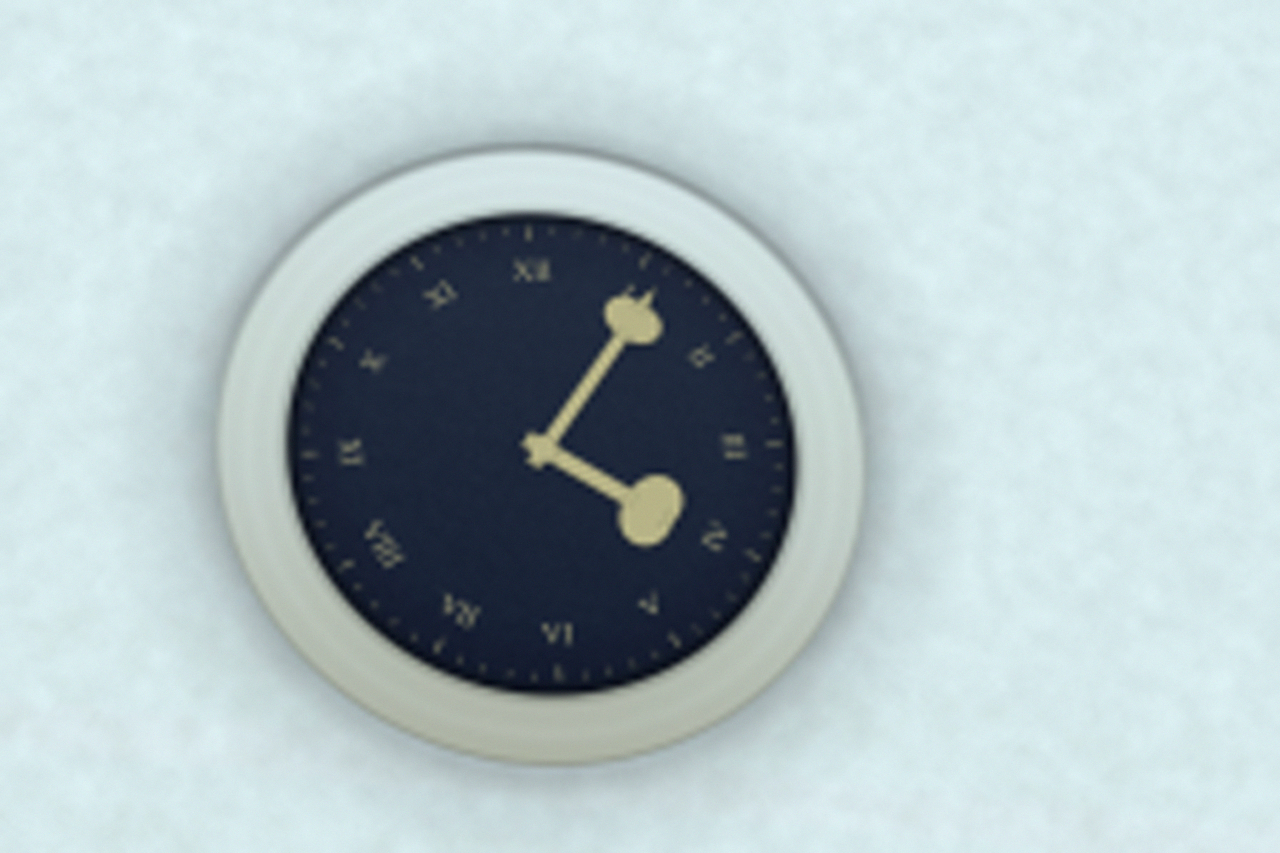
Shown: 4:06
